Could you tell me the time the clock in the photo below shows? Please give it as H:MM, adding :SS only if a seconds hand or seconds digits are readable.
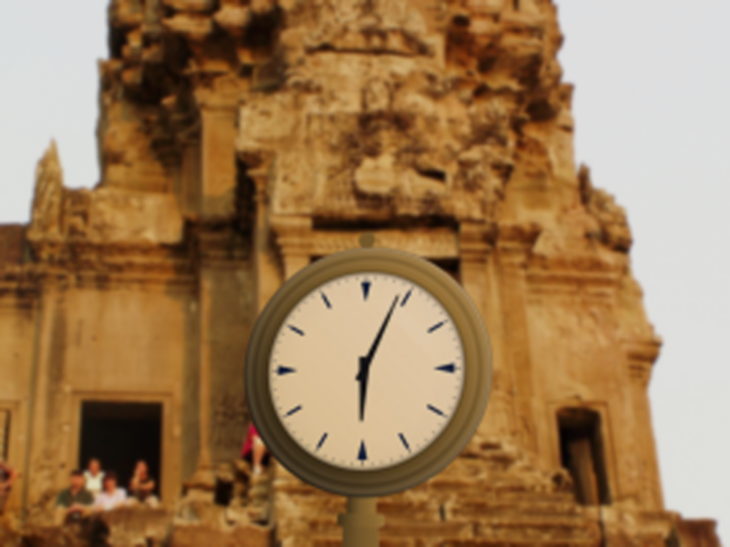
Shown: 6:04
